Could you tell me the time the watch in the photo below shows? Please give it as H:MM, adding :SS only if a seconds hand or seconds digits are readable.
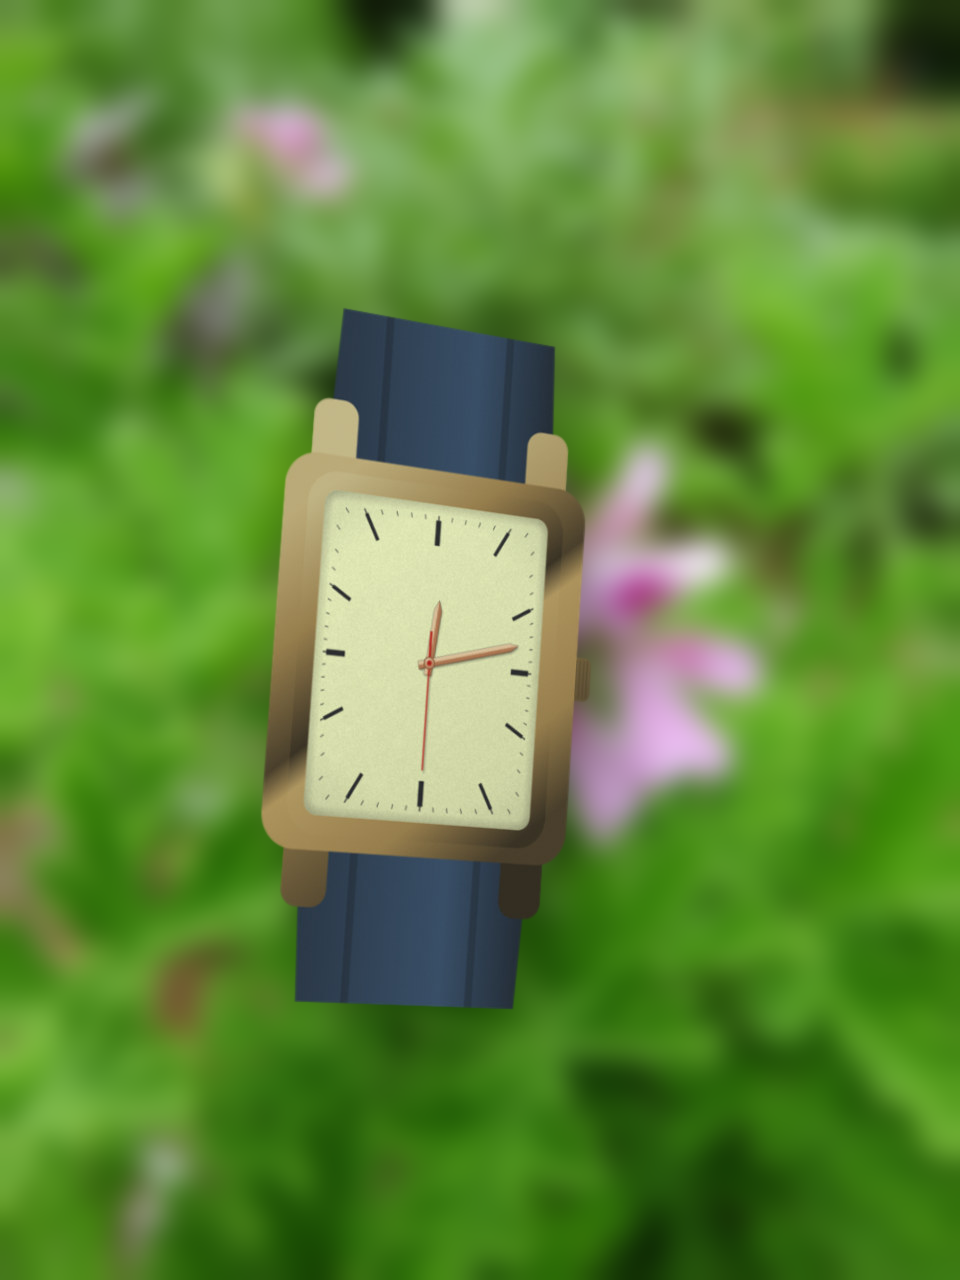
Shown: 12:12:30
